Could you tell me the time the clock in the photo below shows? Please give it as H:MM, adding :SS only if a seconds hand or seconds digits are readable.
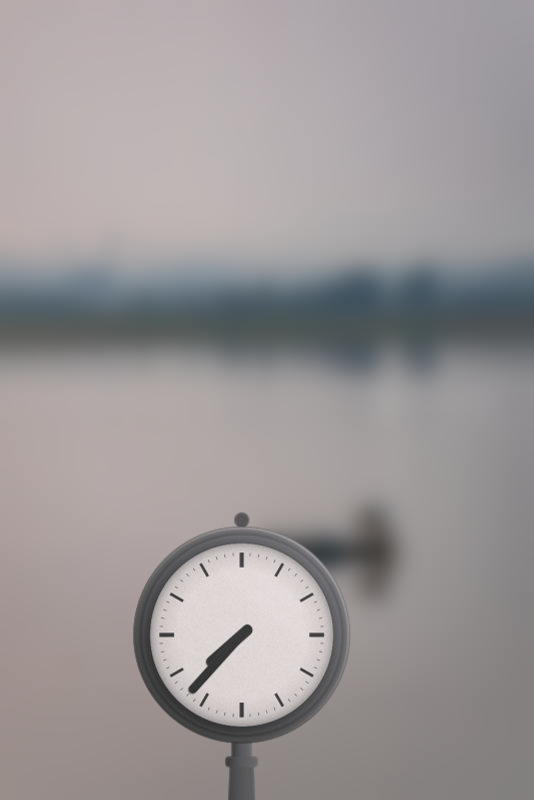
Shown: 7:37
